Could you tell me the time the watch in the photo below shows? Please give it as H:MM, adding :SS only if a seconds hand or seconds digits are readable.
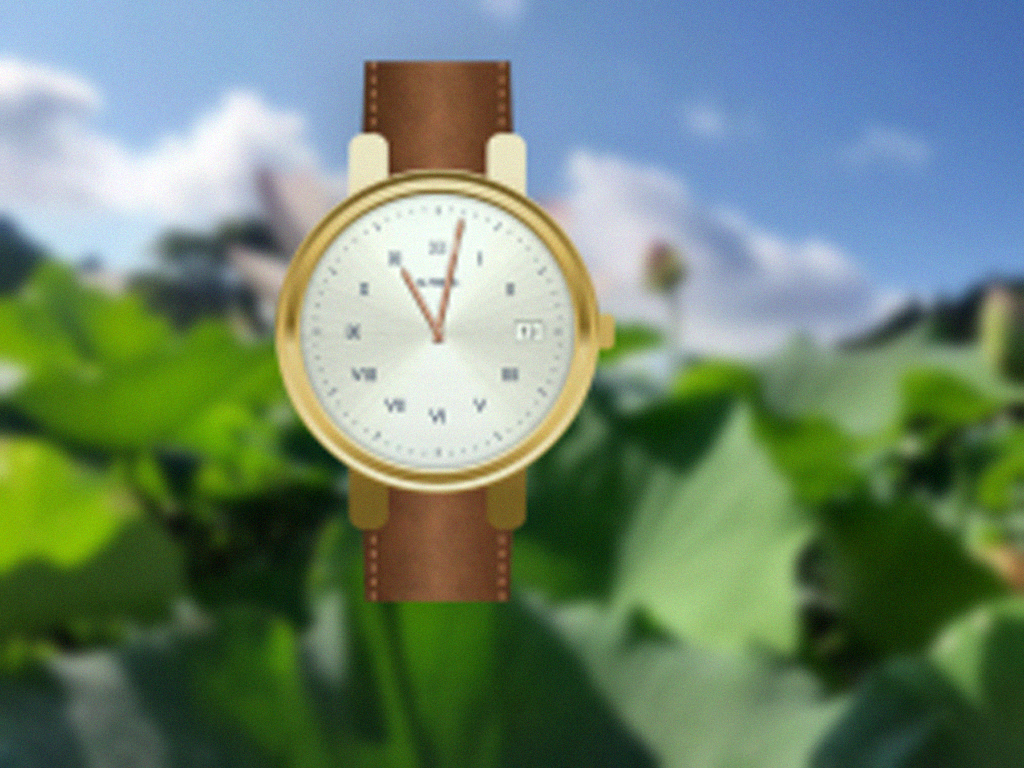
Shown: 11:02
